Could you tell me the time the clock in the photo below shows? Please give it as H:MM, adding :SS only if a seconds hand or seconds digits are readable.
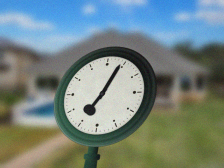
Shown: 7:04
